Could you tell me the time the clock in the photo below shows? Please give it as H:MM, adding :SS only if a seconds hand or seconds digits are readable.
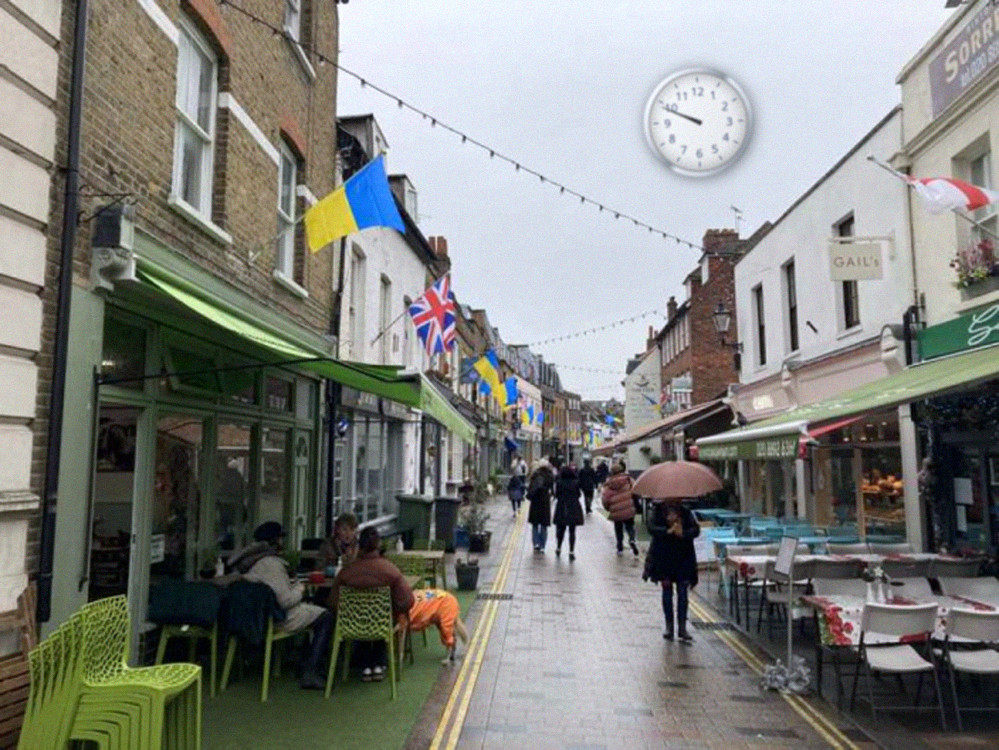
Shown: 9:49
